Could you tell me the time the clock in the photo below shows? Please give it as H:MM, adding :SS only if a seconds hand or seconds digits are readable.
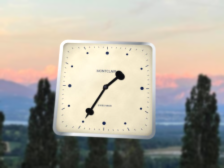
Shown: 1:35
